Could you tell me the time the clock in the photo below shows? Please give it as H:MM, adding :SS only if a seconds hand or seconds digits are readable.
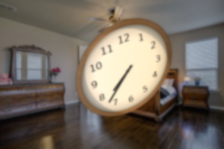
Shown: 7:37
